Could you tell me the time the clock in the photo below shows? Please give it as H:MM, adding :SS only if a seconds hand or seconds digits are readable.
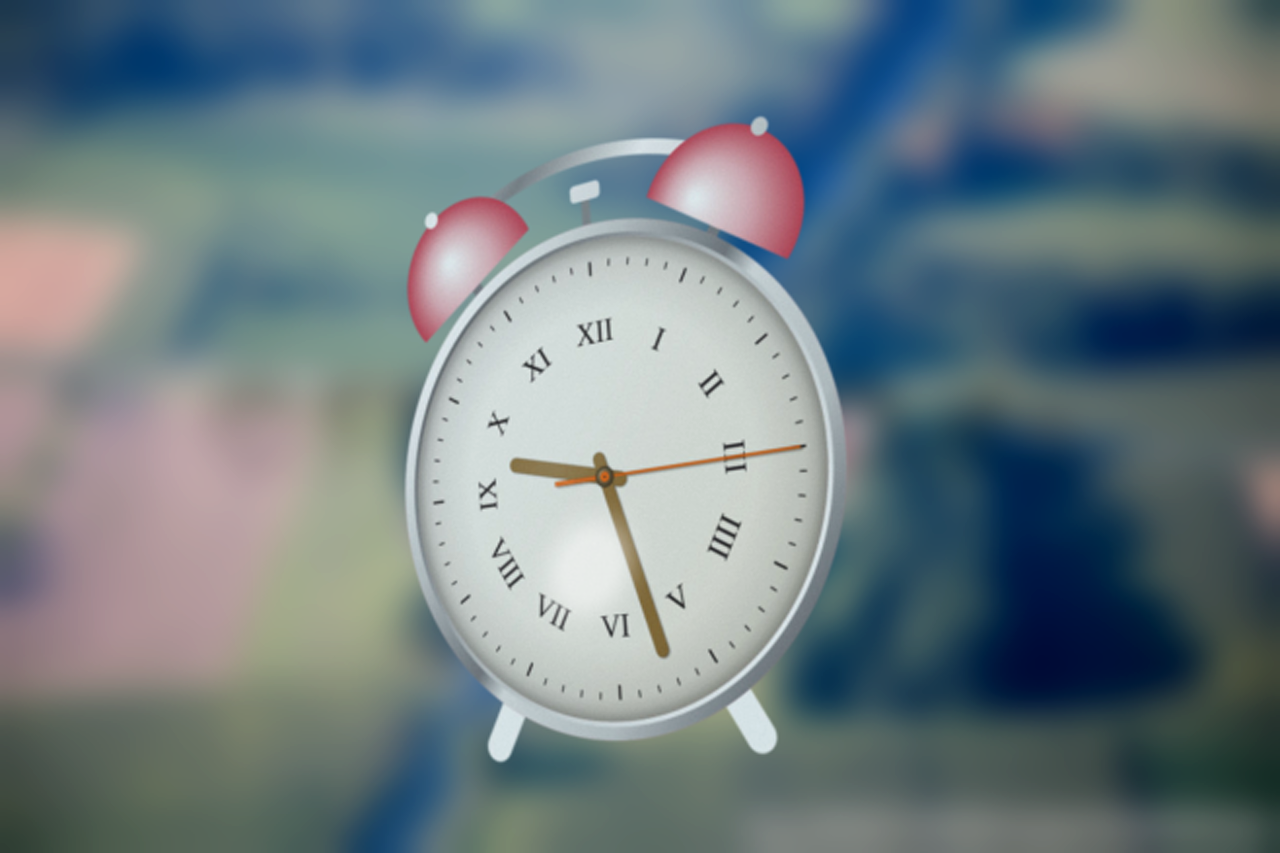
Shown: 9:27:15
